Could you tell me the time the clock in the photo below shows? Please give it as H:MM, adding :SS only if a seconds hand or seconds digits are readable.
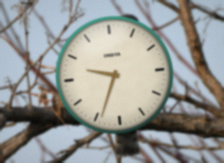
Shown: 9:34
